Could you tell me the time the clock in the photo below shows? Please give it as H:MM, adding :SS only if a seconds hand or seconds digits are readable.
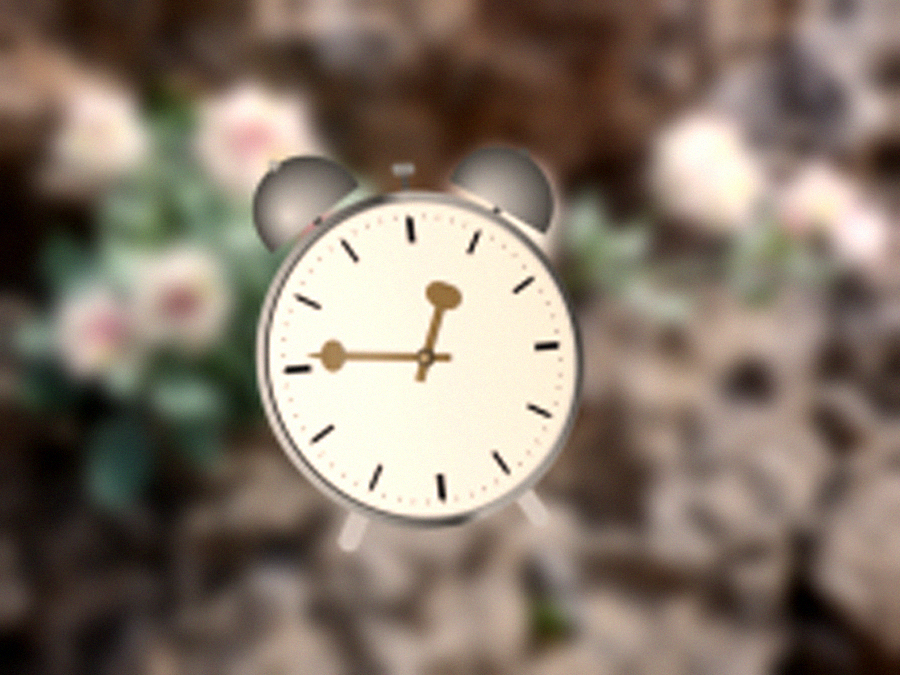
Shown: 12:46
